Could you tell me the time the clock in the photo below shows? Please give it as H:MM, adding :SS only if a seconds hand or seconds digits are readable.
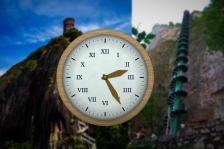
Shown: 2:25
